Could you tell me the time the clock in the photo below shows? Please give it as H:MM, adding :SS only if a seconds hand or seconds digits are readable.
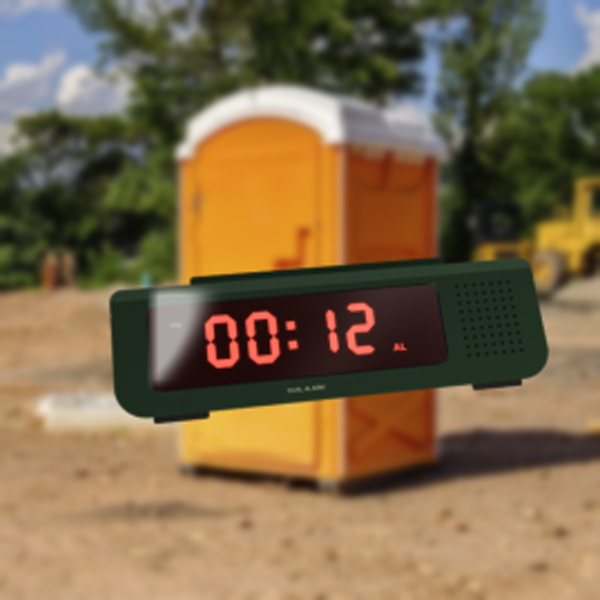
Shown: 0:12
